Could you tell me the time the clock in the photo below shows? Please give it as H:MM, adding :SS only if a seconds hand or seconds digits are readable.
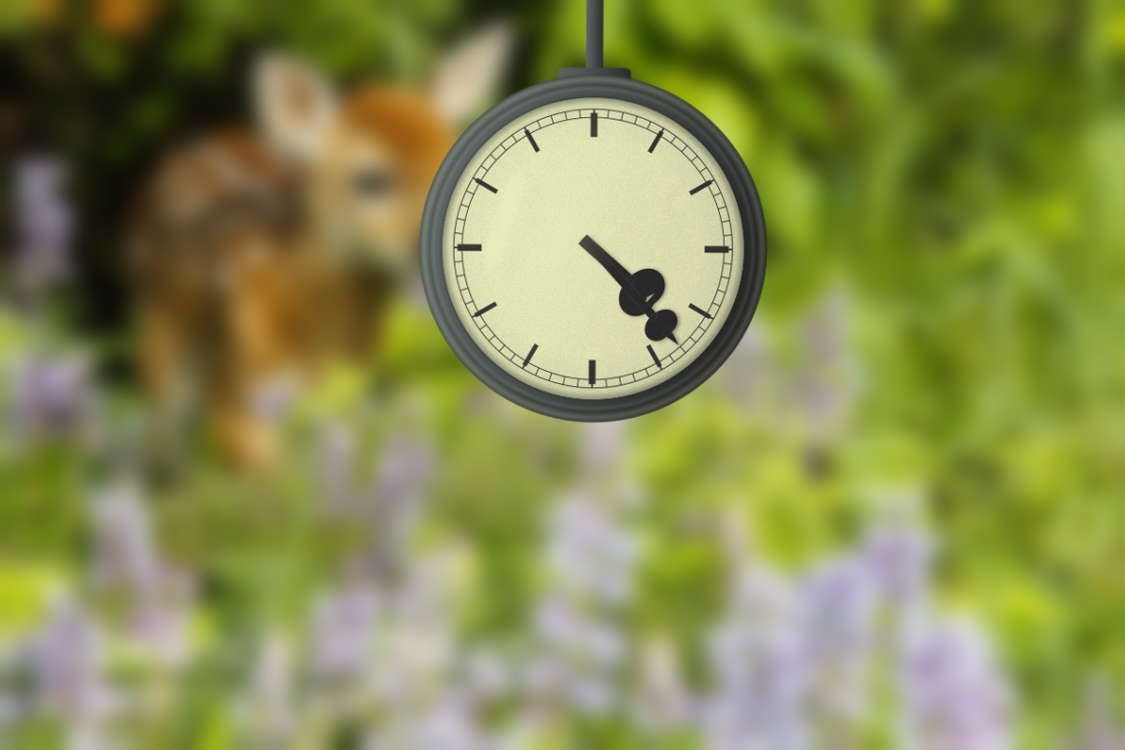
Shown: 4:23
